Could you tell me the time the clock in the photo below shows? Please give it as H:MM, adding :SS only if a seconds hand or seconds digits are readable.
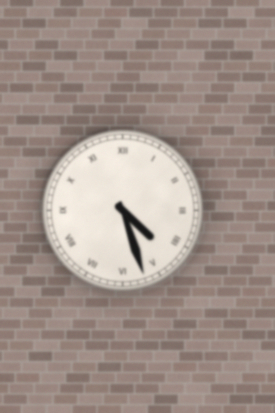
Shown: 4:27
